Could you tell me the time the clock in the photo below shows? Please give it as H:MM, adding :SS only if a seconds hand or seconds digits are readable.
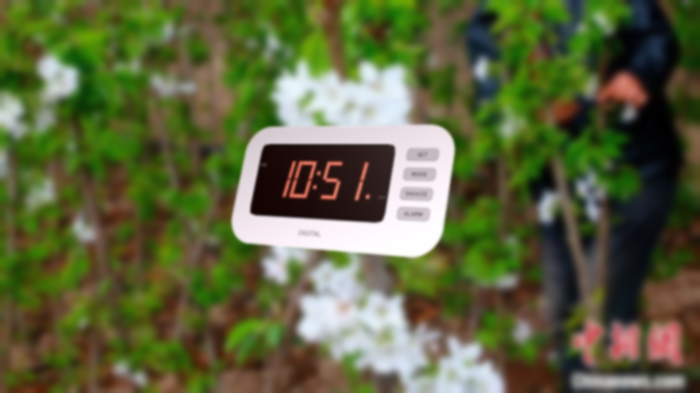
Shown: 10:51
